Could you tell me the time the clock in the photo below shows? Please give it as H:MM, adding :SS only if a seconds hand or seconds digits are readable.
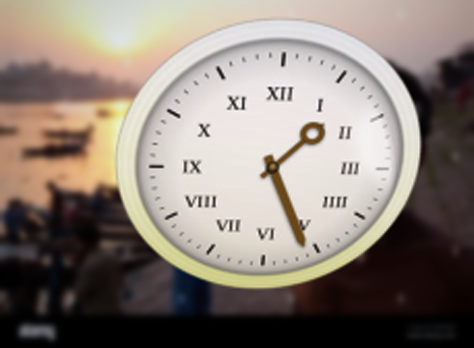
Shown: 1:26
